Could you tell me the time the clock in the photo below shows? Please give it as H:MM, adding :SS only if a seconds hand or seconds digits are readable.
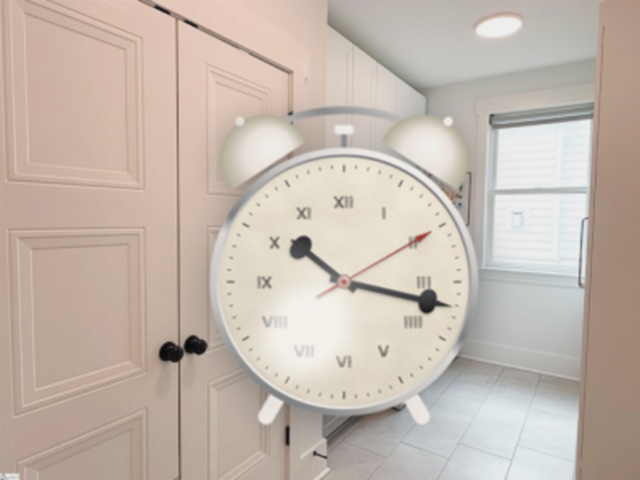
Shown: 10:17:10
